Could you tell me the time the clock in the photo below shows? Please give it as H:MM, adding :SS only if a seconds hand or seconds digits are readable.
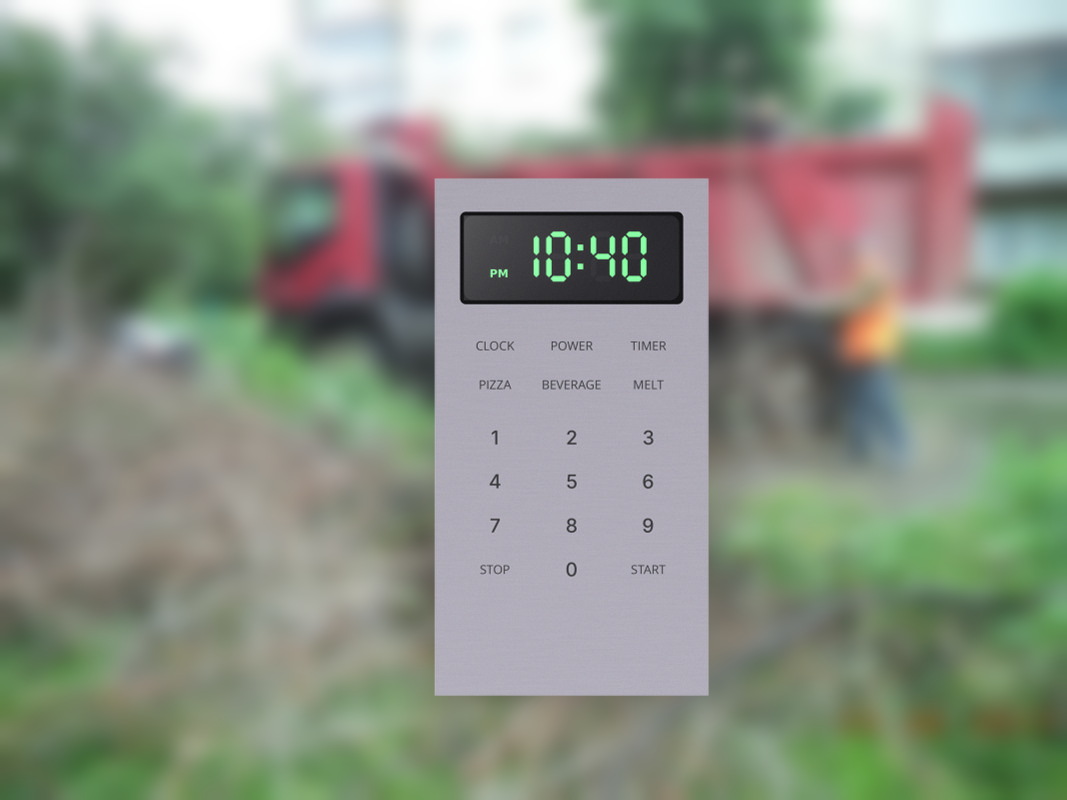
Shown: 10:40
